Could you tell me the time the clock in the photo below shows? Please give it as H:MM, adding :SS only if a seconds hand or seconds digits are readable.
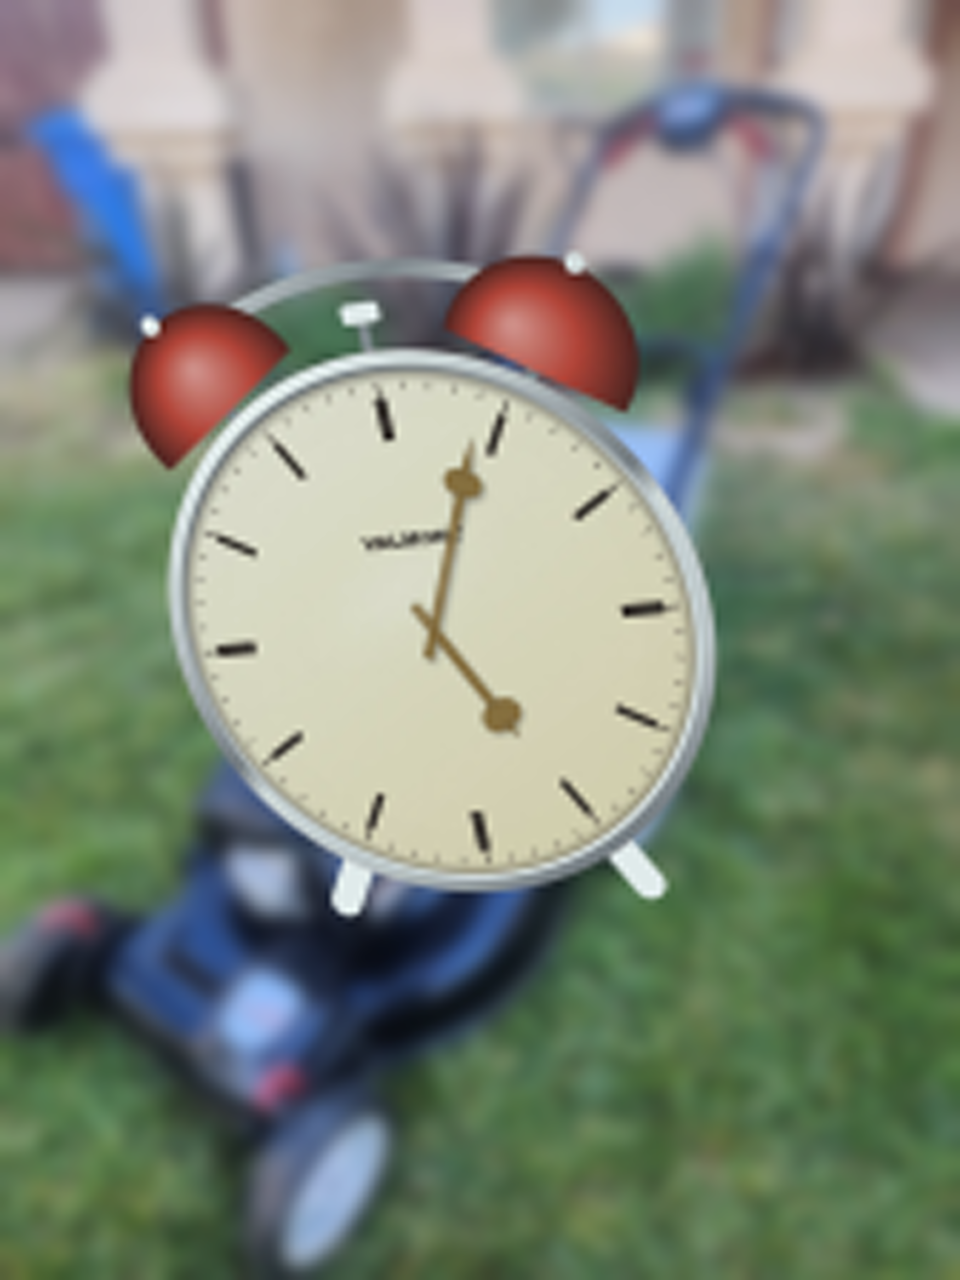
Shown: 5:04
